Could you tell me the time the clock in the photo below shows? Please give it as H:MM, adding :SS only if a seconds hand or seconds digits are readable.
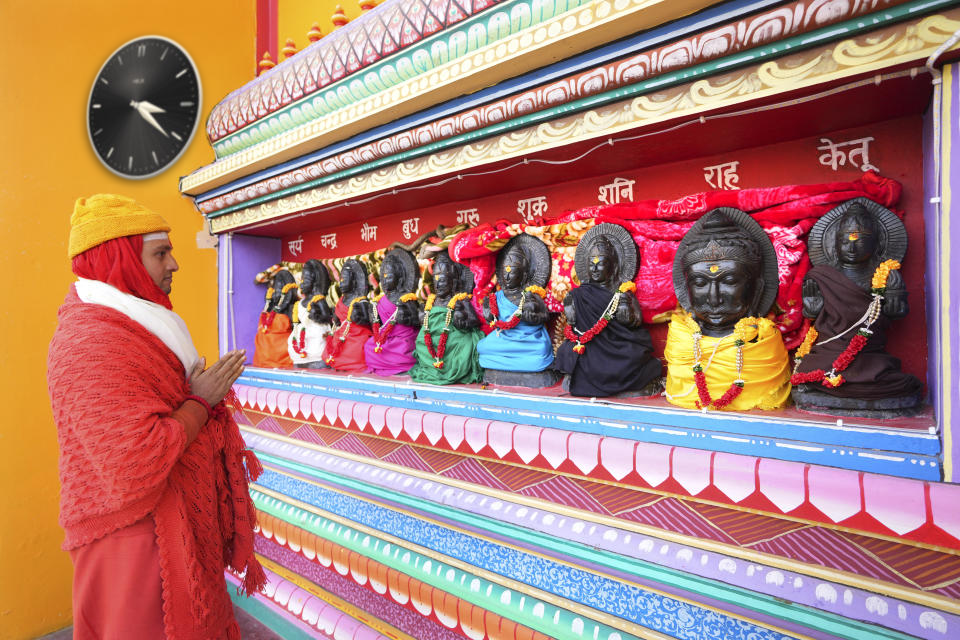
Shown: 3:21
